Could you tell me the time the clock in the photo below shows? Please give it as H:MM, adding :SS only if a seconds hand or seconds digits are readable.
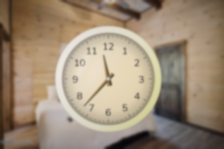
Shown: 11:37
